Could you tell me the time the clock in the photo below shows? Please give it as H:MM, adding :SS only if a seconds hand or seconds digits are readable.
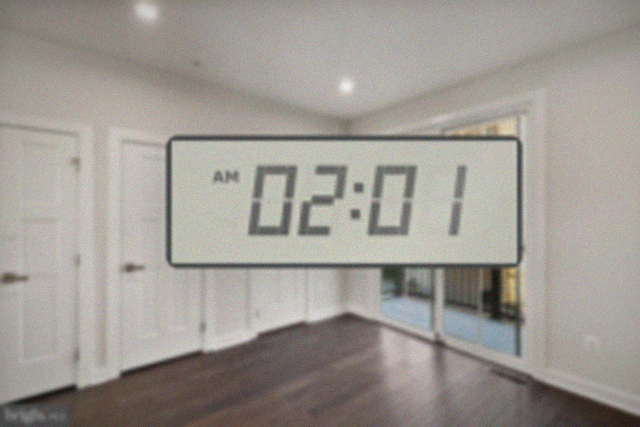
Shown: 2:01
